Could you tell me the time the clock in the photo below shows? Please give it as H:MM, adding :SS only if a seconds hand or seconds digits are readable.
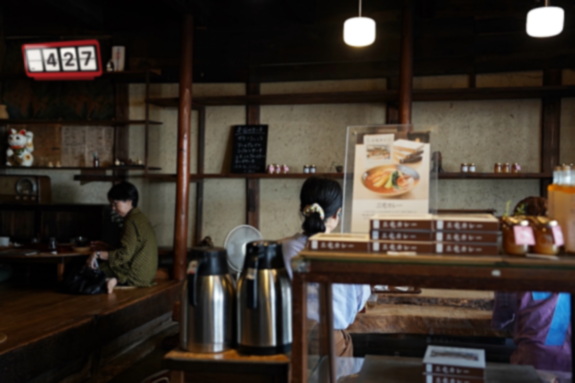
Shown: 4:27
